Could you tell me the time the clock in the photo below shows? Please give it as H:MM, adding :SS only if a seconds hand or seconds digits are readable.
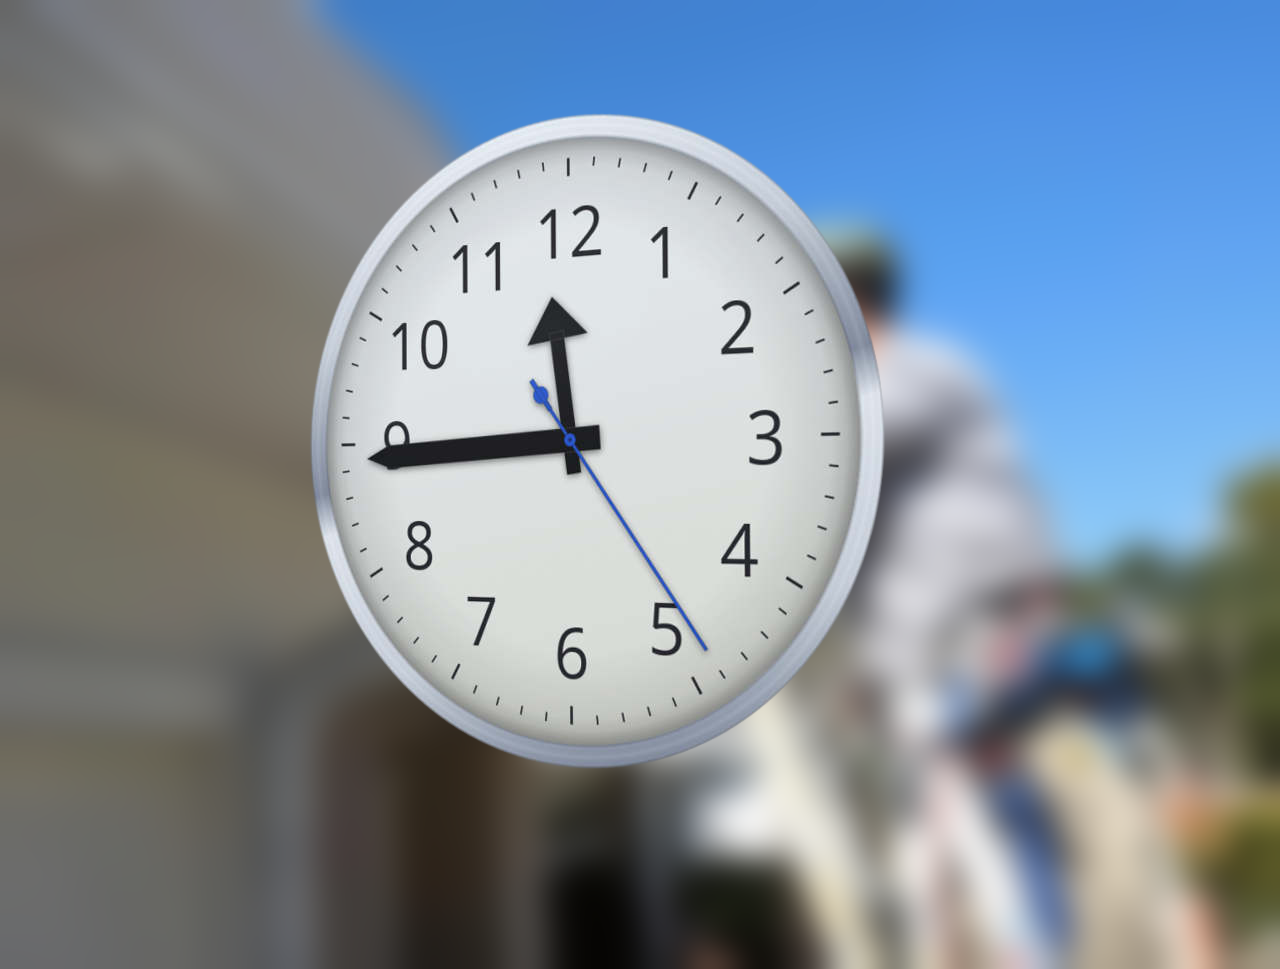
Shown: 11:44:24
